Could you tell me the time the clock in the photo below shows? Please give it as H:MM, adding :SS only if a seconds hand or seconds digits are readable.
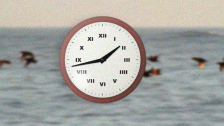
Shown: 1:43
